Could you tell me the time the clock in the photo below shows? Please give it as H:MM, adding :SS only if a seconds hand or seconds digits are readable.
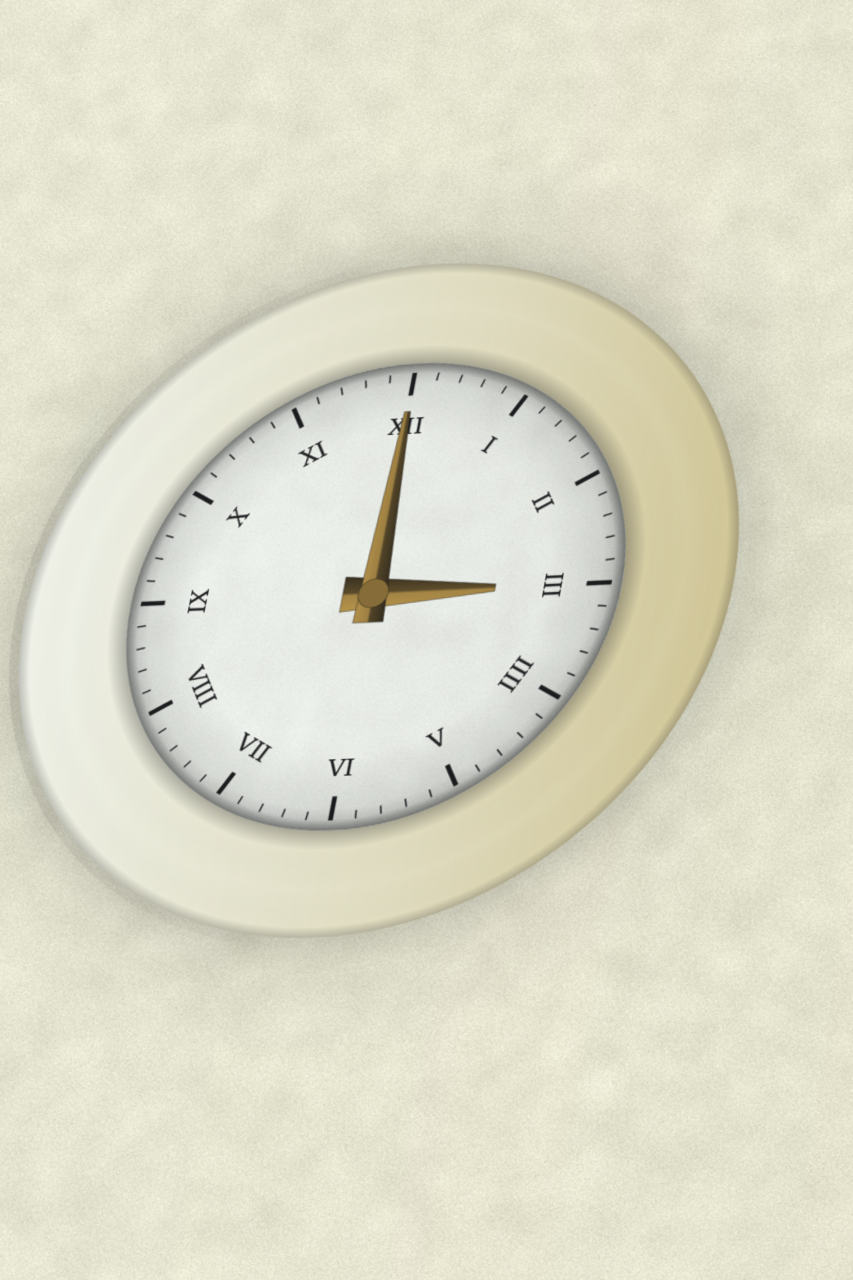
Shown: 3:00
